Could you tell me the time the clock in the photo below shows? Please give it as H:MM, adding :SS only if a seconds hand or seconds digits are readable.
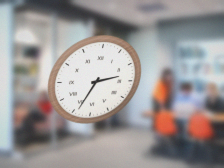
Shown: 2:34
